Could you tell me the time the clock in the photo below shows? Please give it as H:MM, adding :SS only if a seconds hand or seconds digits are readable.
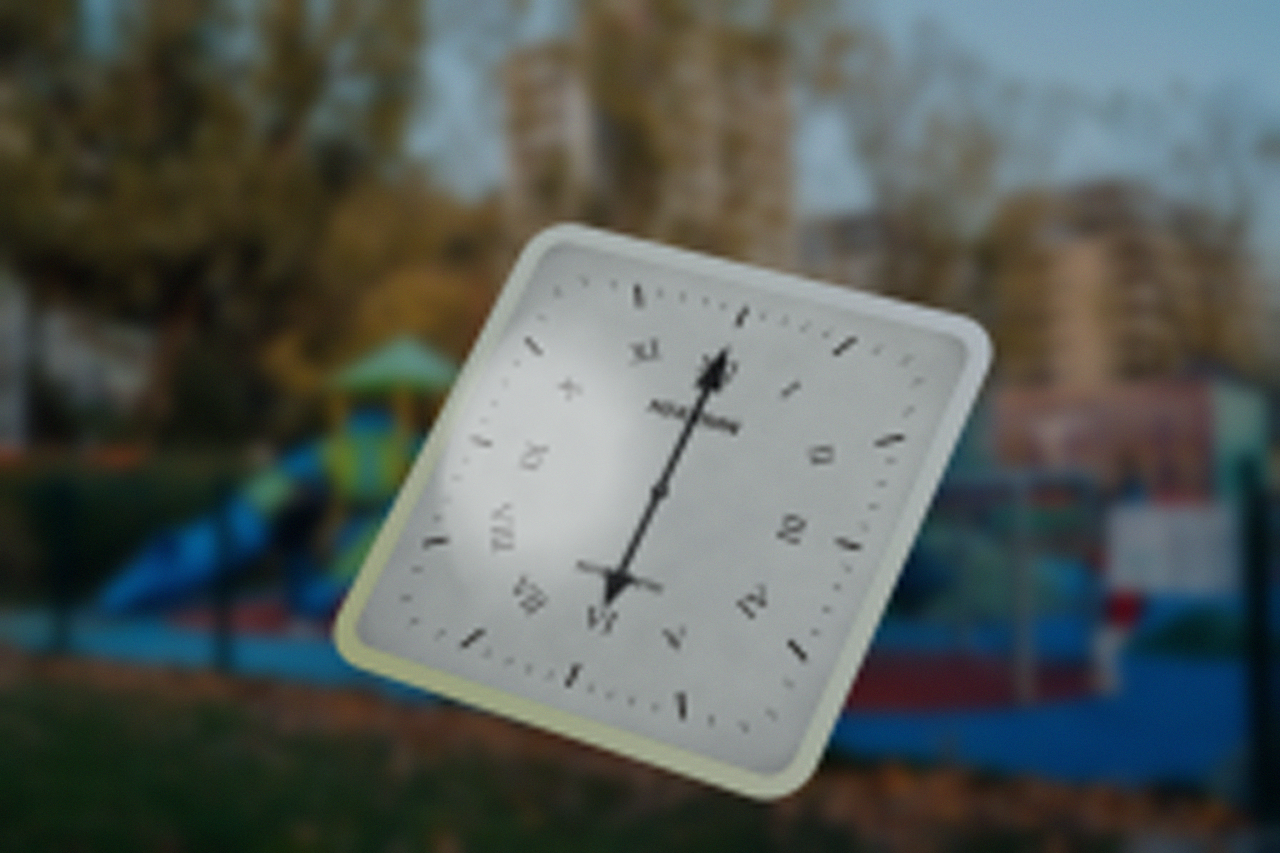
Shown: 6:00
